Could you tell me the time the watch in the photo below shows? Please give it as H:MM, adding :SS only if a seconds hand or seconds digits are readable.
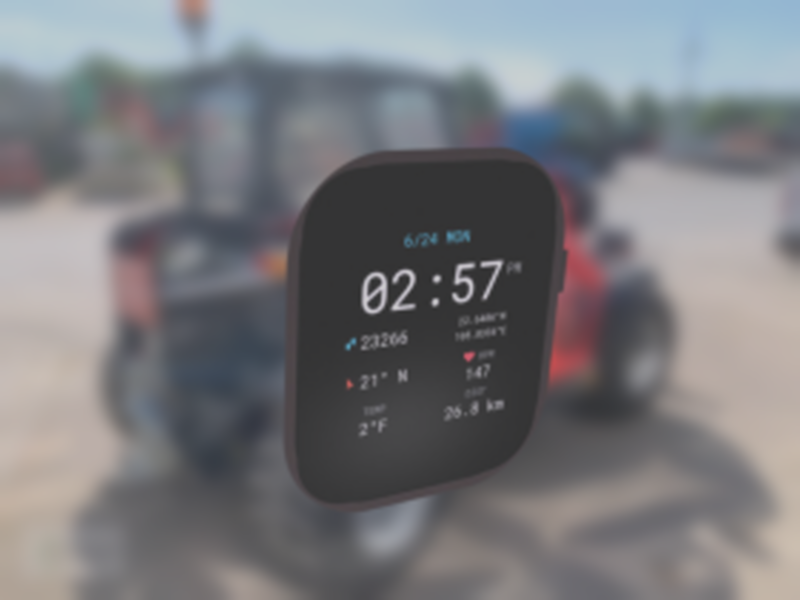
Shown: 2:57
